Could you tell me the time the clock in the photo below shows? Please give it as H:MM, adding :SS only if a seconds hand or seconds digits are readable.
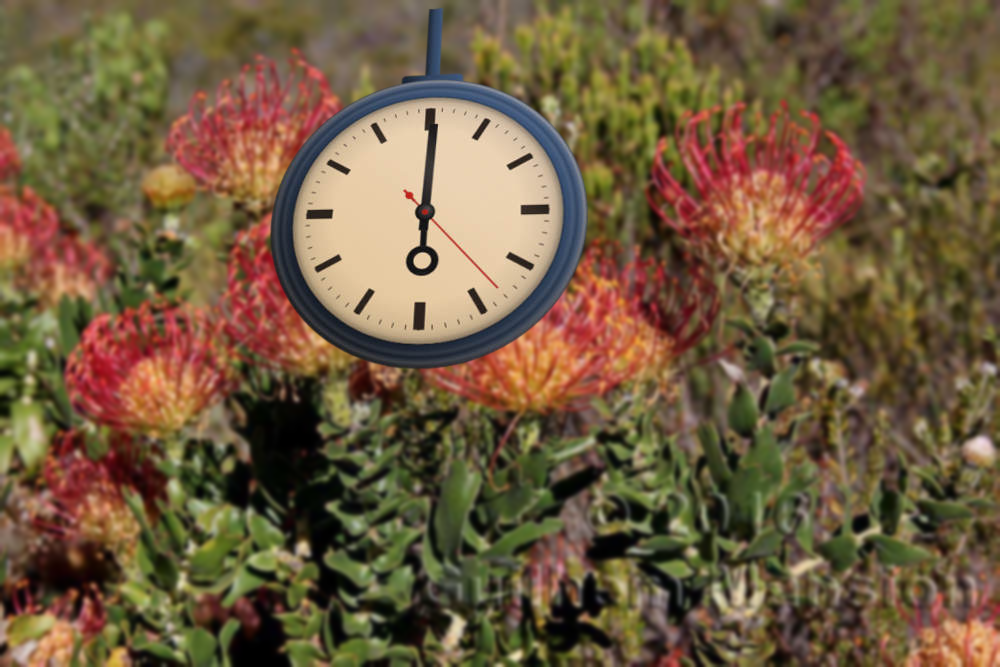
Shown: 6:00:23
